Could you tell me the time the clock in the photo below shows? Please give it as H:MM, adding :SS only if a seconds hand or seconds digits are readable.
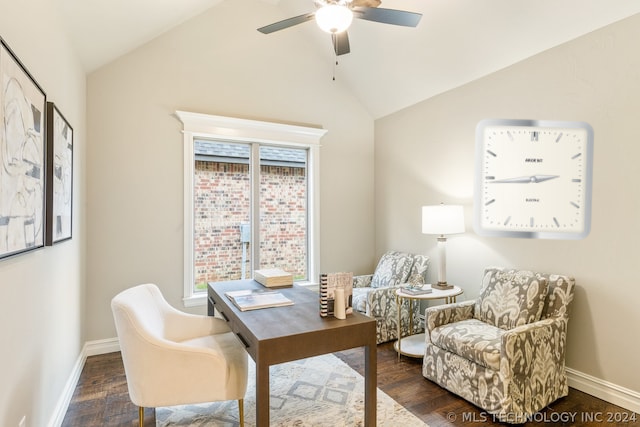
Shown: 2:44
